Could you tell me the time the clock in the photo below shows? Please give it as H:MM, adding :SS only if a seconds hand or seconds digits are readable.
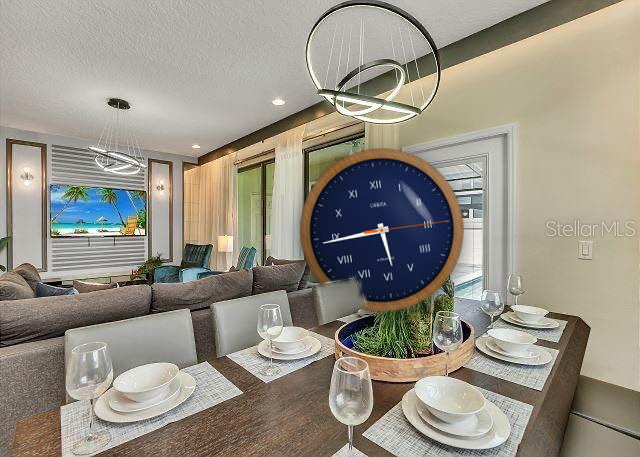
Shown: 5:44:15
